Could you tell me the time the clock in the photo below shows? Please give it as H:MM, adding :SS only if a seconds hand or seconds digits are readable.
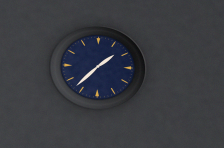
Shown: 1:37
